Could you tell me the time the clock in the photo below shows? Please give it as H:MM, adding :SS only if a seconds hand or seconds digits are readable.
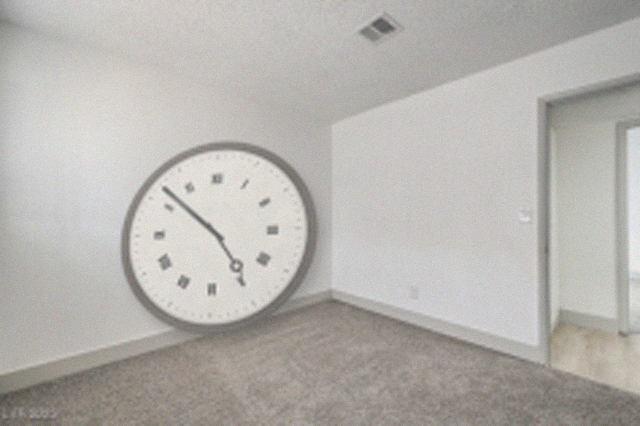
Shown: 4:52
